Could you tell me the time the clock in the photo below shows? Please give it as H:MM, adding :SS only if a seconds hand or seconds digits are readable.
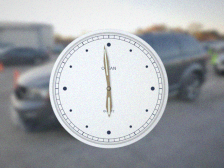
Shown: 5:59
